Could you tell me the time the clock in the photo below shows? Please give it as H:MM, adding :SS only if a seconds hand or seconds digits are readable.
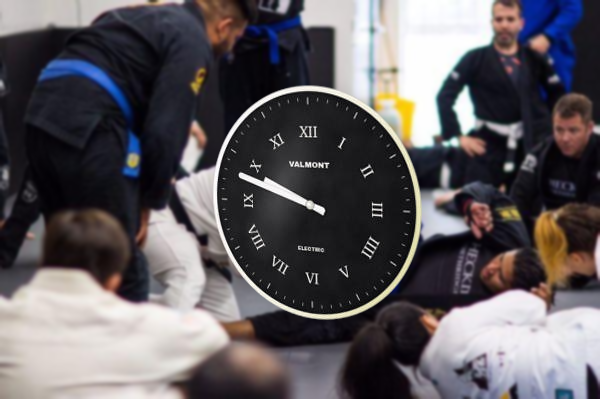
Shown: 9:48
